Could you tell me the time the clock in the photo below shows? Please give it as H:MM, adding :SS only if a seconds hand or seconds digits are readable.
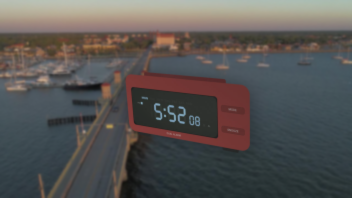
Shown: 5:52:08
